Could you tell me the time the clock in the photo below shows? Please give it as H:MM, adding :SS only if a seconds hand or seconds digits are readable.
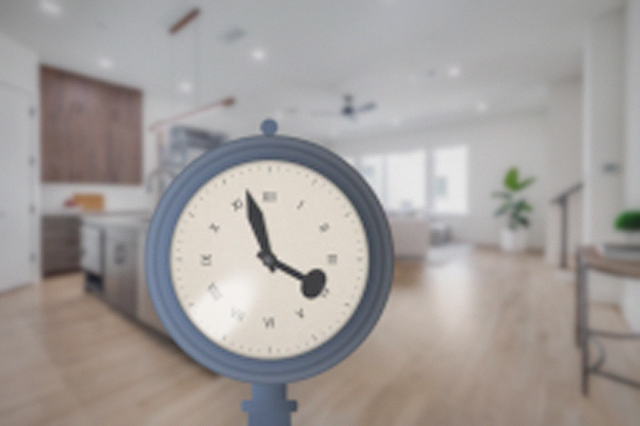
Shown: 3:57
